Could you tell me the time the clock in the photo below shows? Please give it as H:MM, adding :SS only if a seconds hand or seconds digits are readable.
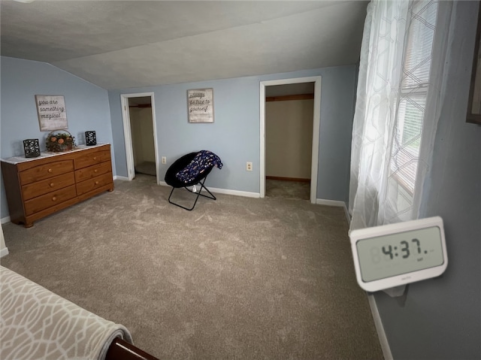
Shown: 4:37
